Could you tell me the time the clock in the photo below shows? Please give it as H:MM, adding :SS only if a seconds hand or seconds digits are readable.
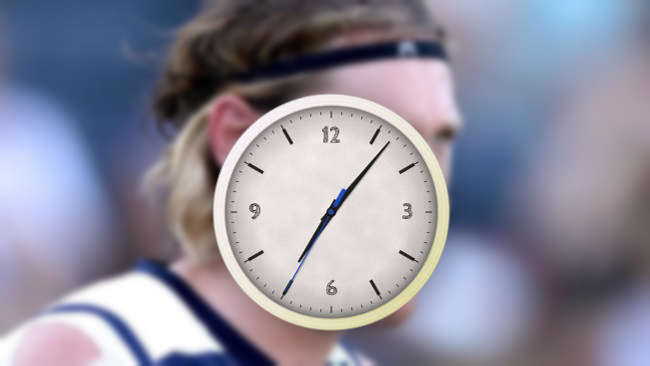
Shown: 7:06:35
